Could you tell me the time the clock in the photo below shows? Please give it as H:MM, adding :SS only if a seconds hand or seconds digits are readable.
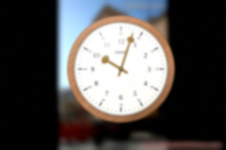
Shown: 10:03
